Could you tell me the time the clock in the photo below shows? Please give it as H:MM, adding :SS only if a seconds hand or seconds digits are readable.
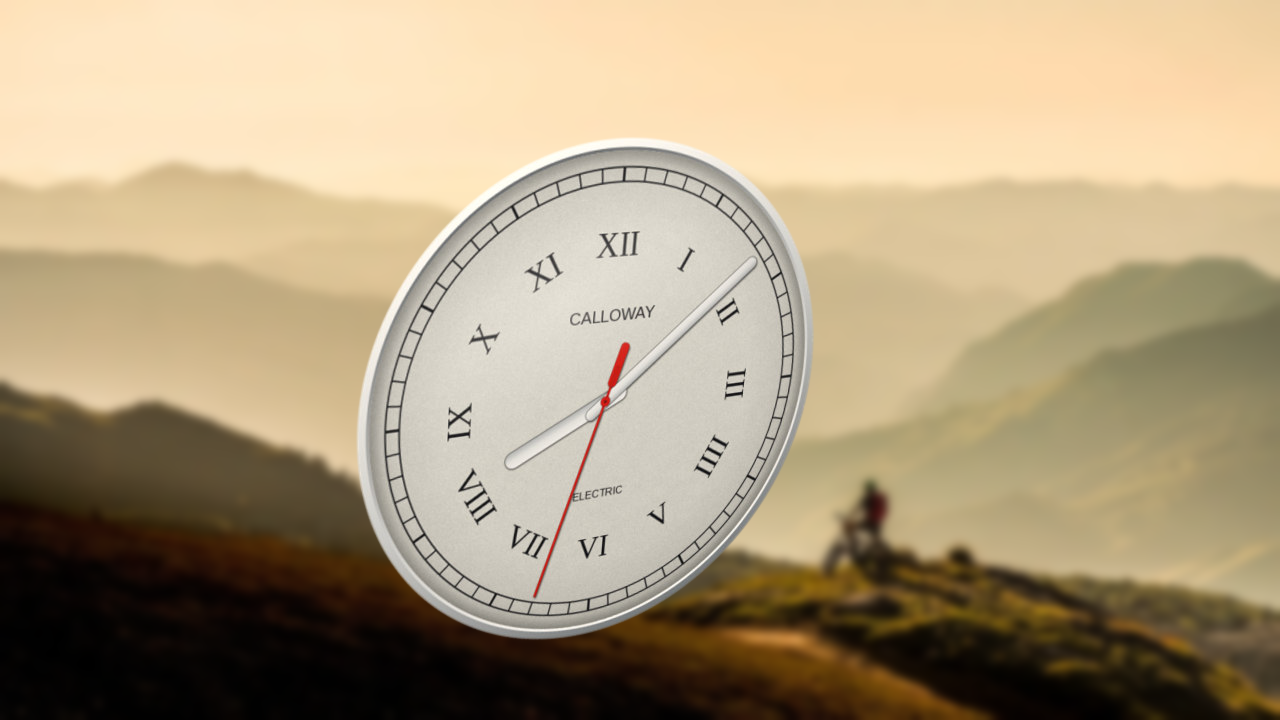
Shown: 8:08:33
